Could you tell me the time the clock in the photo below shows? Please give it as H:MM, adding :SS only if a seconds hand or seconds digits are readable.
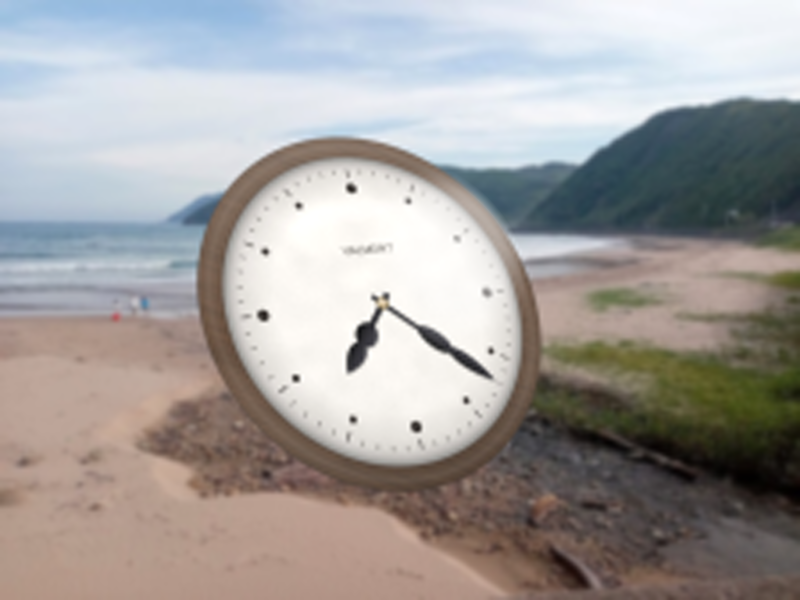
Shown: 7:22
